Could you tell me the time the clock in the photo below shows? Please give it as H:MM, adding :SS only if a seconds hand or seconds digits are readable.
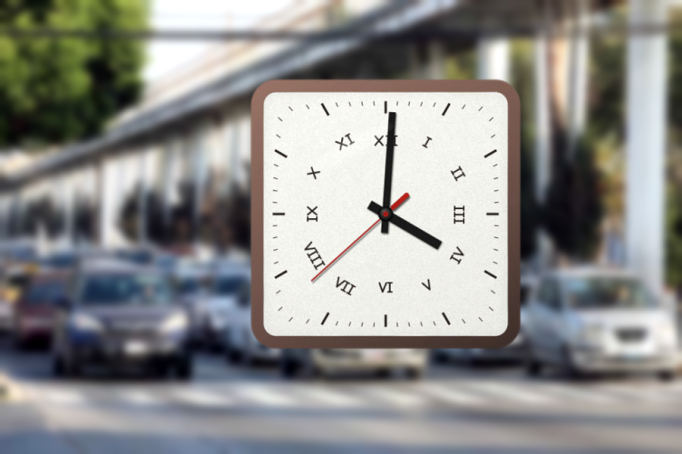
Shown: 4:00:38
